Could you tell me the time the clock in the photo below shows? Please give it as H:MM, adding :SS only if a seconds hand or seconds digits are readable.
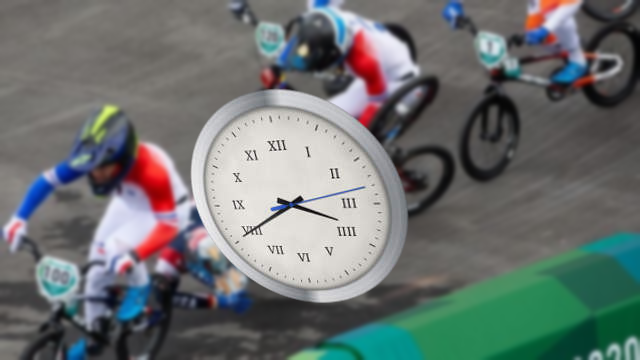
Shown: 3:40:13
